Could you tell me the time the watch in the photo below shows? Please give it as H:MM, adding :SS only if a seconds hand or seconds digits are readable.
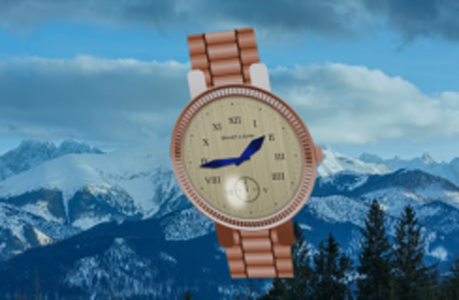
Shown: 1:44
